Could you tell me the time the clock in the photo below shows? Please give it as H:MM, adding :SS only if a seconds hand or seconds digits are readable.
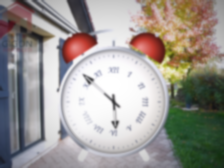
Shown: 5:52
